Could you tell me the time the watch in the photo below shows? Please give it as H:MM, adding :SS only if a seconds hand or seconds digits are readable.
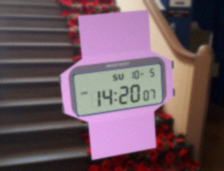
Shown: 14:20:07
